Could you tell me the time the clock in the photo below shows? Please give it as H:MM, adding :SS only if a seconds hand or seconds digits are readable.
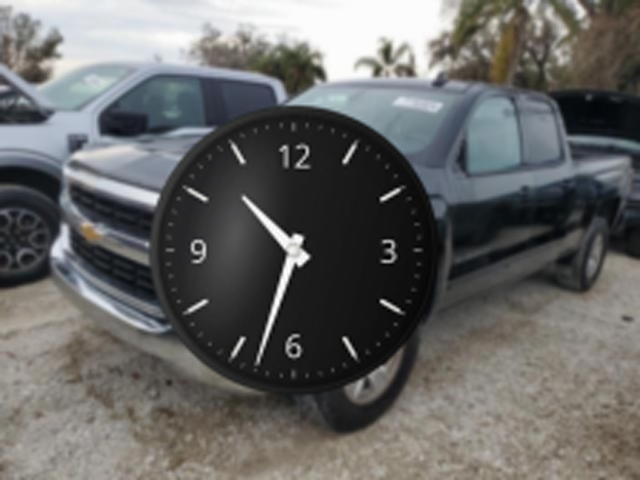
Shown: 10:33
